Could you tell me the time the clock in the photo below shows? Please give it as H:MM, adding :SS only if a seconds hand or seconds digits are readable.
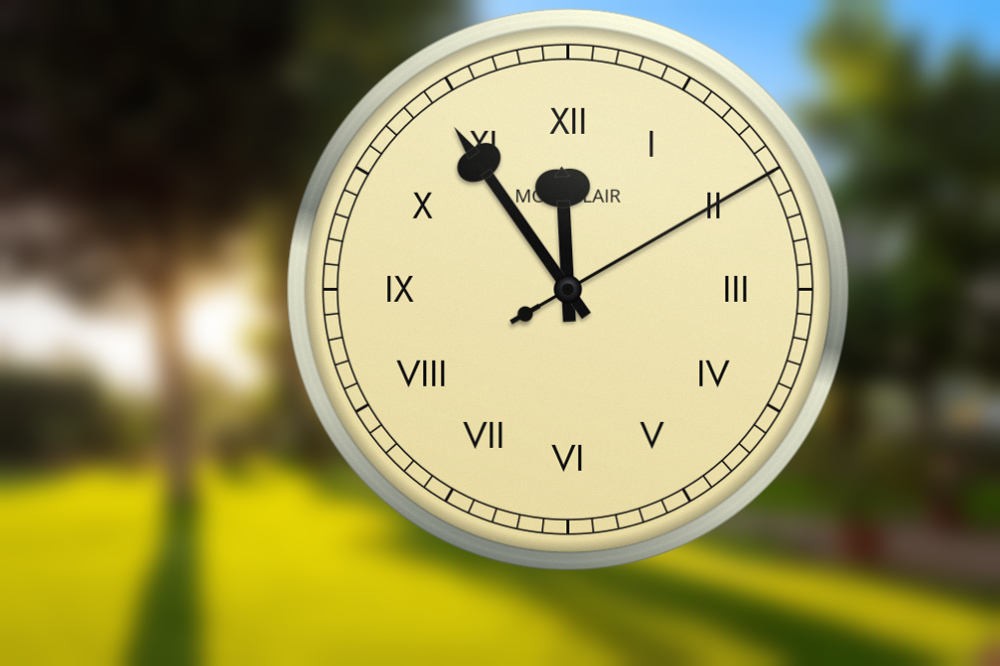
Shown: 11:54:10
